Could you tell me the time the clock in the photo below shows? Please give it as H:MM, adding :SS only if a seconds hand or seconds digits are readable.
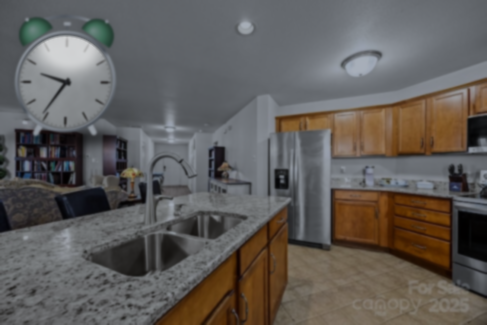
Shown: 9:36
